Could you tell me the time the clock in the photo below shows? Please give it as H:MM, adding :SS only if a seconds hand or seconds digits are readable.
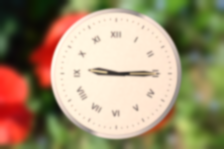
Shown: 9:15
